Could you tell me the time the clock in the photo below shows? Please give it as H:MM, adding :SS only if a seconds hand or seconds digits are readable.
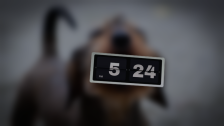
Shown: 5:24
